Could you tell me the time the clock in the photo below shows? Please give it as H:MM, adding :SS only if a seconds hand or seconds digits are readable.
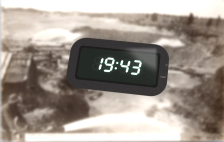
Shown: 19:43
